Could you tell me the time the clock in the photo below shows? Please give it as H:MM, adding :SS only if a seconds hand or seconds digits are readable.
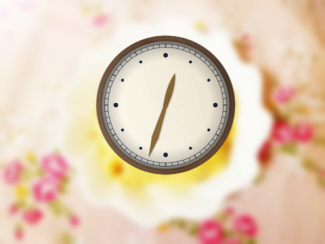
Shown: 12:33
